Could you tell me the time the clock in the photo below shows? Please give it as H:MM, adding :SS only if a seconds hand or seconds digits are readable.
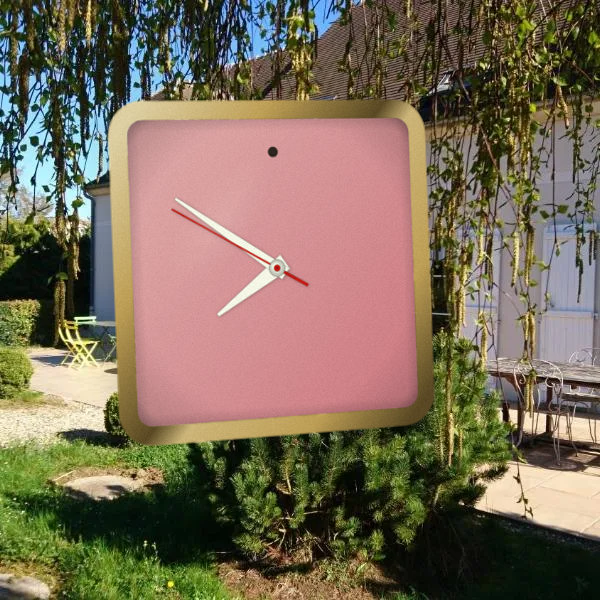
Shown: 7:50:50
